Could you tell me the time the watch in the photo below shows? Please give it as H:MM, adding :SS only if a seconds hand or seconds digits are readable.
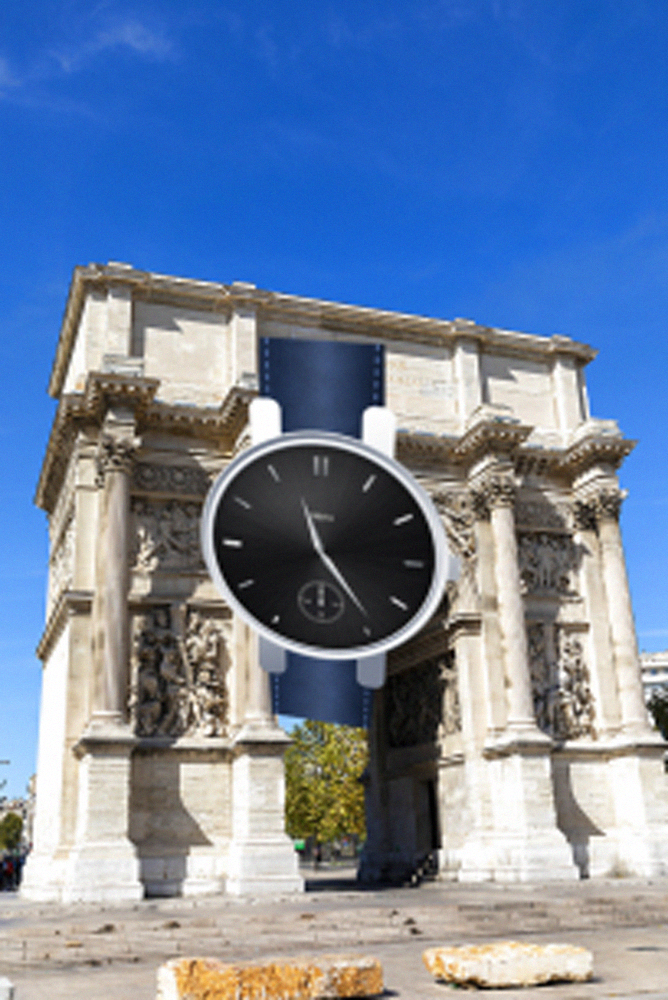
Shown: 11:24
